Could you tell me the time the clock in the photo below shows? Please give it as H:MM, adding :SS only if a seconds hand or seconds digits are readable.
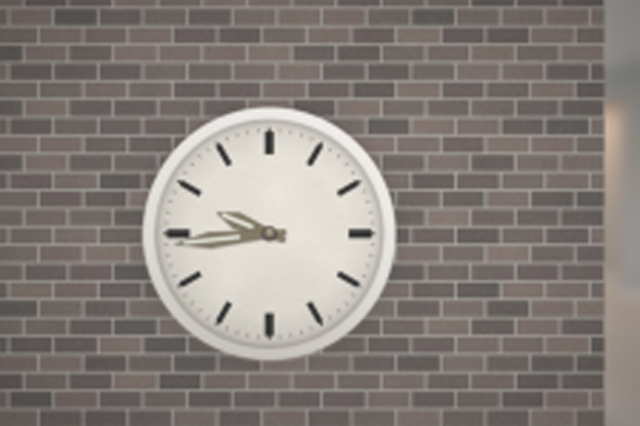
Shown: 9:44
